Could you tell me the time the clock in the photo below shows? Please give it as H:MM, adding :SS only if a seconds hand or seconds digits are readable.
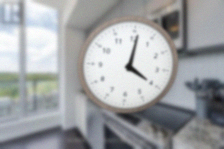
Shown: 4:01
